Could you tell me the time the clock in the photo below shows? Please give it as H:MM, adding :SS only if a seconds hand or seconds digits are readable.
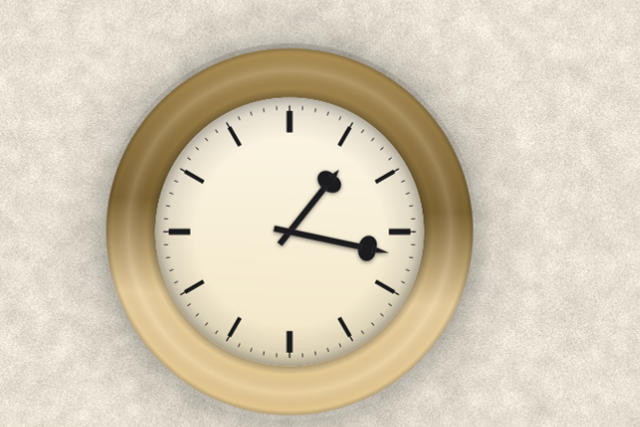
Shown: 1:17
